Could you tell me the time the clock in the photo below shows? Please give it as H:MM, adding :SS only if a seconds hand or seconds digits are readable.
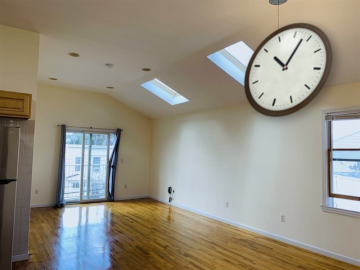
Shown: 10:03
